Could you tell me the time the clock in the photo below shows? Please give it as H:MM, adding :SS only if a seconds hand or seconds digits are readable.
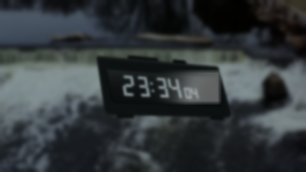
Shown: 23:34
